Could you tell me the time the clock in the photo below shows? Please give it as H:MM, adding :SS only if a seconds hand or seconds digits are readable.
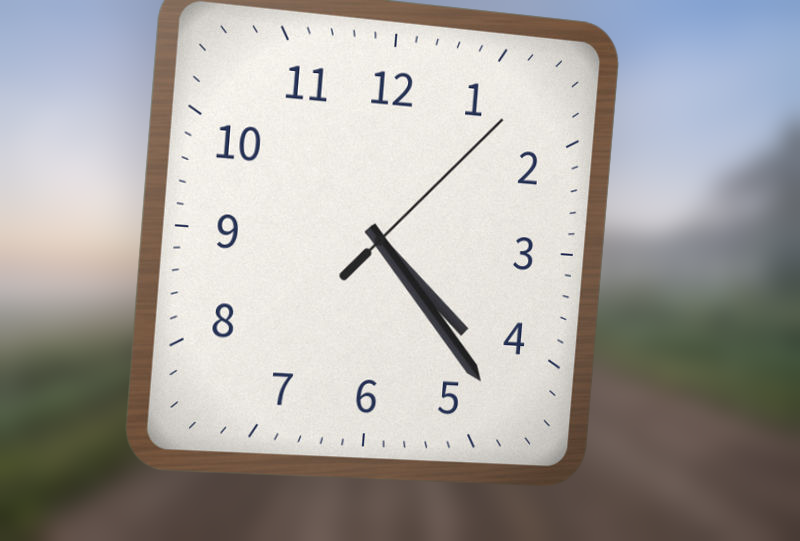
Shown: 4:23:07
